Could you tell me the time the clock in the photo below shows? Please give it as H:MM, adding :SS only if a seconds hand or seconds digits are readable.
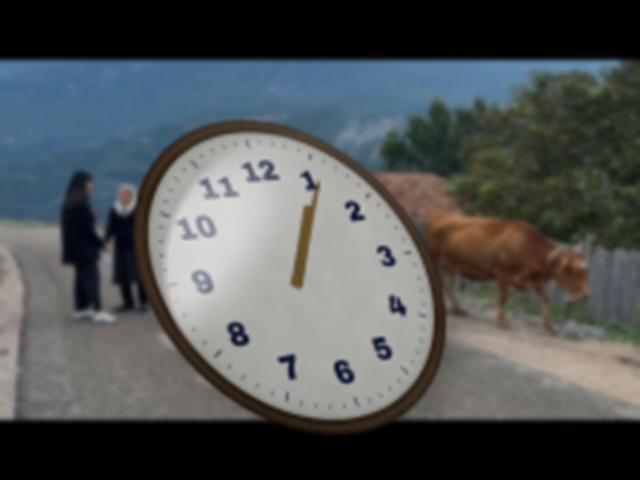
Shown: 1:06
